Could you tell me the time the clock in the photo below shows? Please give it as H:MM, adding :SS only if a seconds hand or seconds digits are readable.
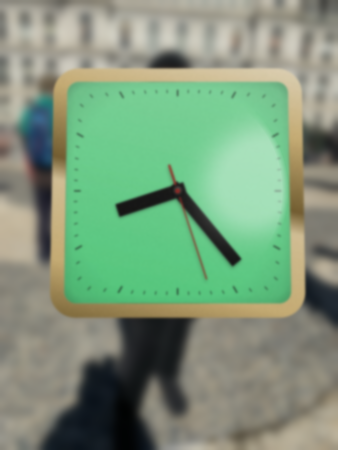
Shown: 8:23:27
